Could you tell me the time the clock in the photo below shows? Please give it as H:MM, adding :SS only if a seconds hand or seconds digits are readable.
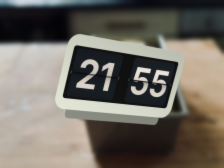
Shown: 21:55
